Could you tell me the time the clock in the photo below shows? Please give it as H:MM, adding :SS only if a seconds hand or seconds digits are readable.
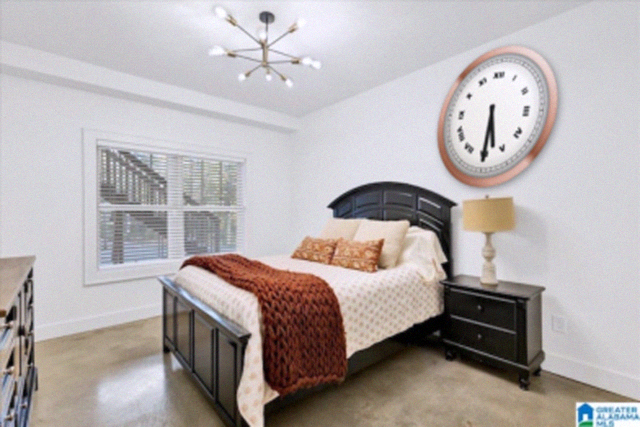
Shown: 5:30
